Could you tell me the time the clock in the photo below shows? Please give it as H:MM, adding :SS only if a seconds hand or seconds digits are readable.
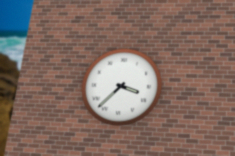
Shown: 3:37
